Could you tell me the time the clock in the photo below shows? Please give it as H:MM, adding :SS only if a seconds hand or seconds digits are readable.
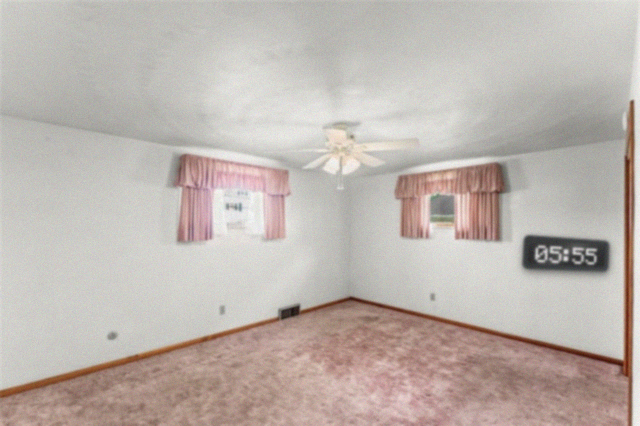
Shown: 5:55
